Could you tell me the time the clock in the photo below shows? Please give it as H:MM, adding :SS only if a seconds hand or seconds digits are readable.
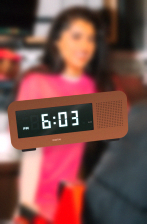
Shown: 6:03
